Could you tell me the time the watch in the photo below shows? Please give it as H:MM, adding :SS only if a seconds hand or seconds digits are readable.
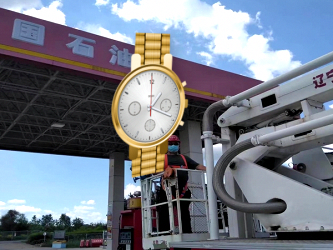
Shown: 1:19
